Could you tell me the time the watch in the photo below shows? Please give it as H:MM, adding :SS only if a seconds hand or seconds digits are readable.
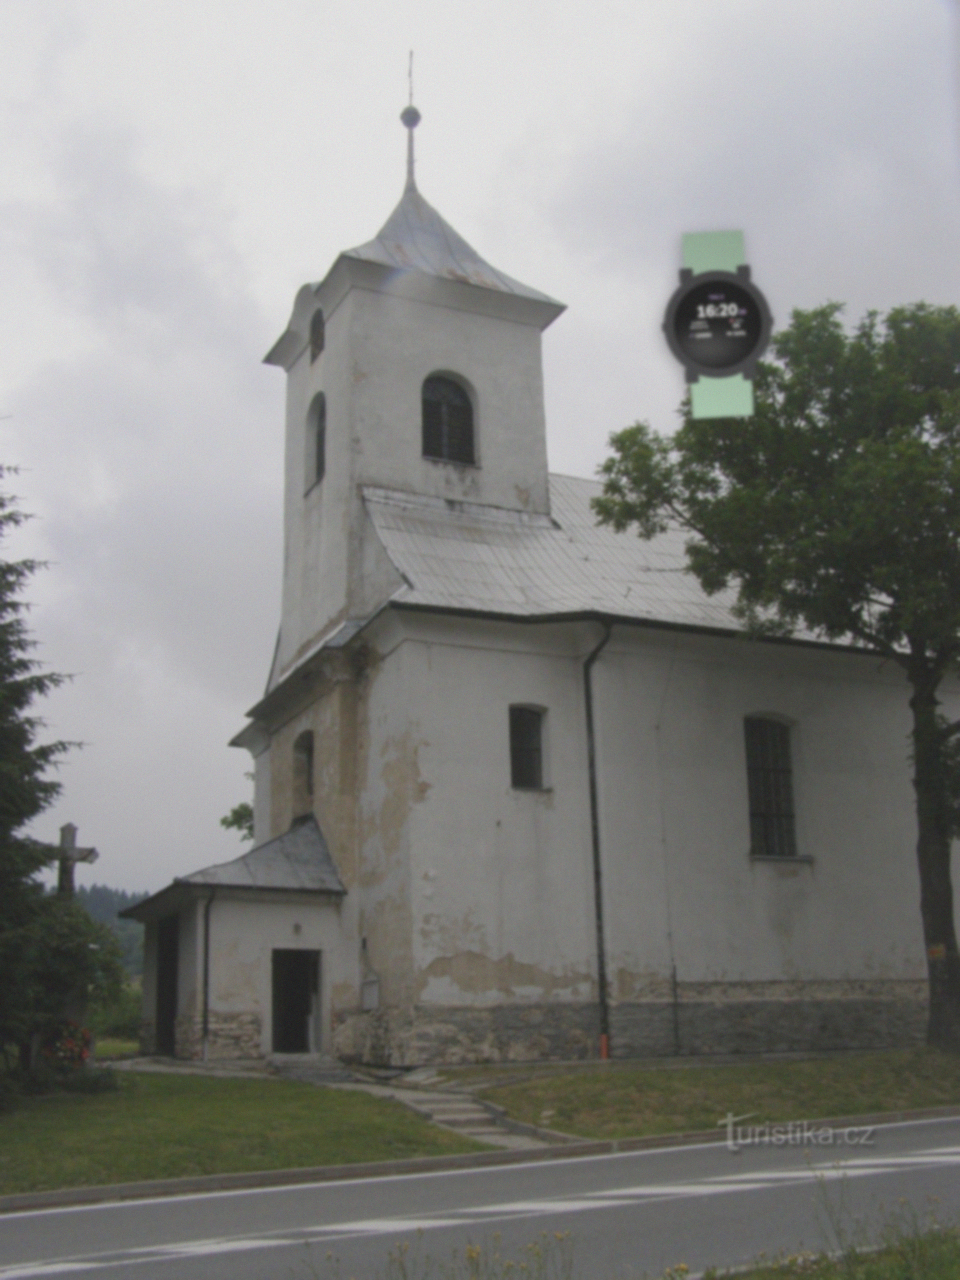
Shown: 16:20
